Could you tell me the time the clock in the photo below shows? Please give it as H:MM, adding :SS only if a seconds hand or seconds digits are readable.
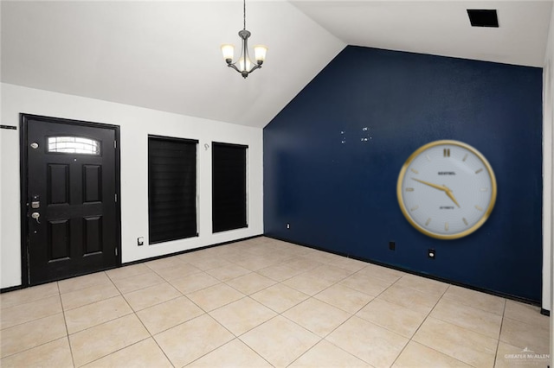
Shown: 4:48
